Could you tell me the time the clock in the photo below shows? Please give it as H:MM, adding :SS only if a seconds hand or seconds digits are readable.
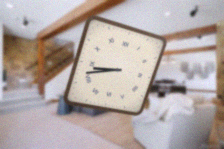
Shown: 8:42
